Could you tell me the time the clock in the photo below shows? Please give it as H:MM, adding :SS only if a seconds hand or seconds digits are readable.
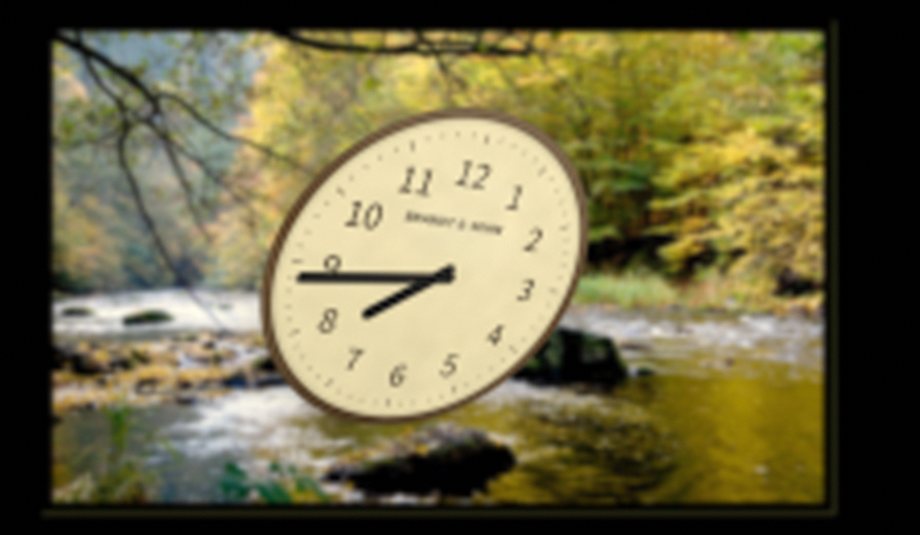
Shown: 7:44
